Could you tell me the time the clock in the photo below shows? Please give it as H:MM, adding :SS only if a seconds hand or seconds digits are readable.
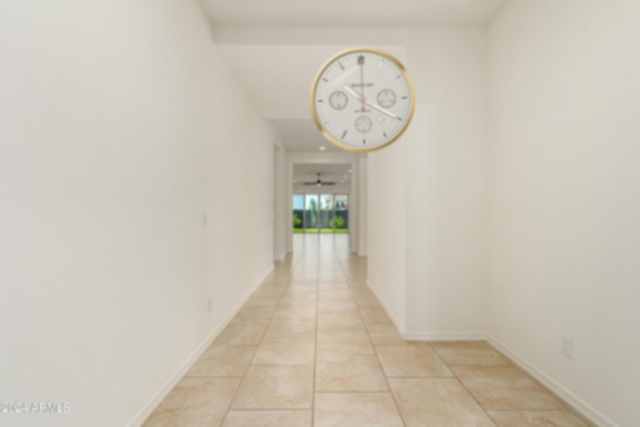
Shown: 10:20
